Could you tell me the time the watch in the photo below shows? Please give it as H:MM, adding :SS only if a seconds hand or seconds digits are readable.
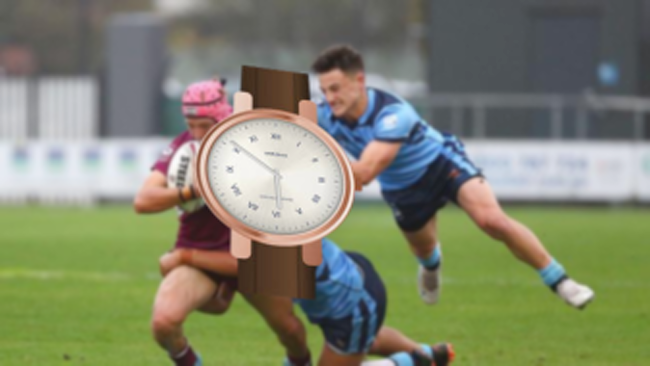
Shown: 5:51
